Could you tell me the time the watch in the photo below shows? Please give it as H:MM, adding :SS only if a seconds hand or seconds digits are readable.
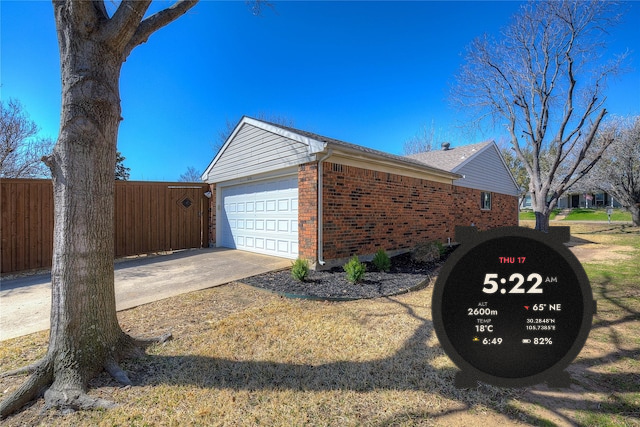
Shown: 5:22
